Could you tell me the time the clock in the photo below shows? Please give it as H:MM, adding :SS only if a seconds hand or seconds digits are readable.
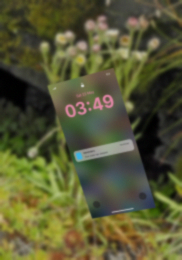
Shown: 3:49
